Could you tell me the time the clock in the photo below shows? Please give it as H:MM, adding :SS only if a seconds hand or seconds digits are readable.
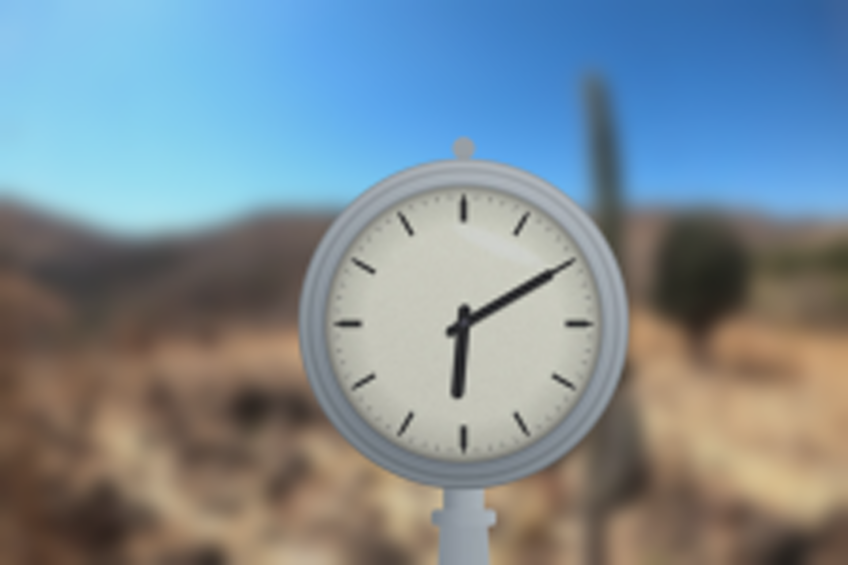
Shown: 6:10
